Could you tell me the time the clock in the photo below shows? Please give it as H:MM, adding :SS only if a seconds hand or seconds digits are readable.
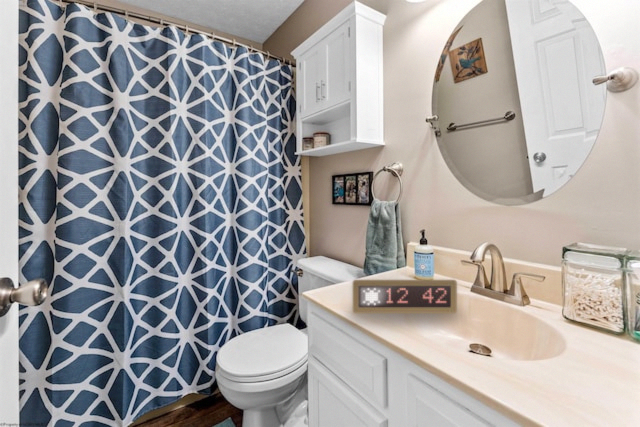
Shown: 12:42
